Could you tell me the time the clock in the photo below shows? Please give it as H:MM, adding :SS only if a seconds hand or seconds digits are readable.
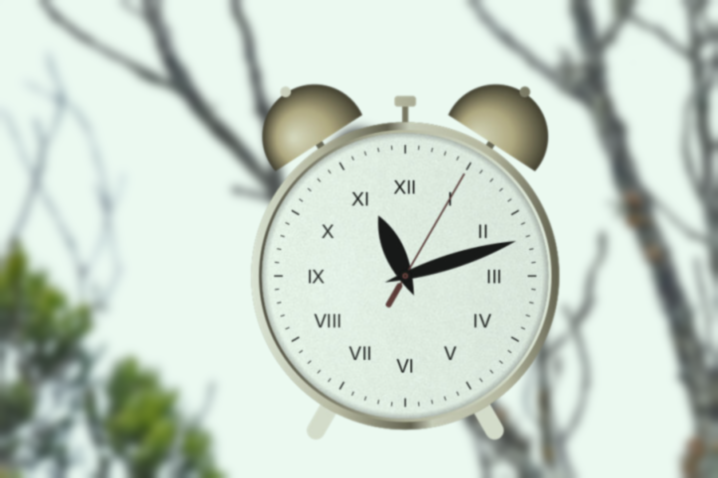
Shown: 11:12:05
